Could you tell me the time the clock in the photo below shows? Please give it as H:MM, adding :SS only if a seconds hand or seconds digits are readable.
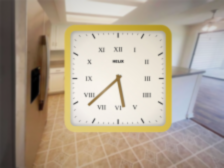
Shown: 5:38
